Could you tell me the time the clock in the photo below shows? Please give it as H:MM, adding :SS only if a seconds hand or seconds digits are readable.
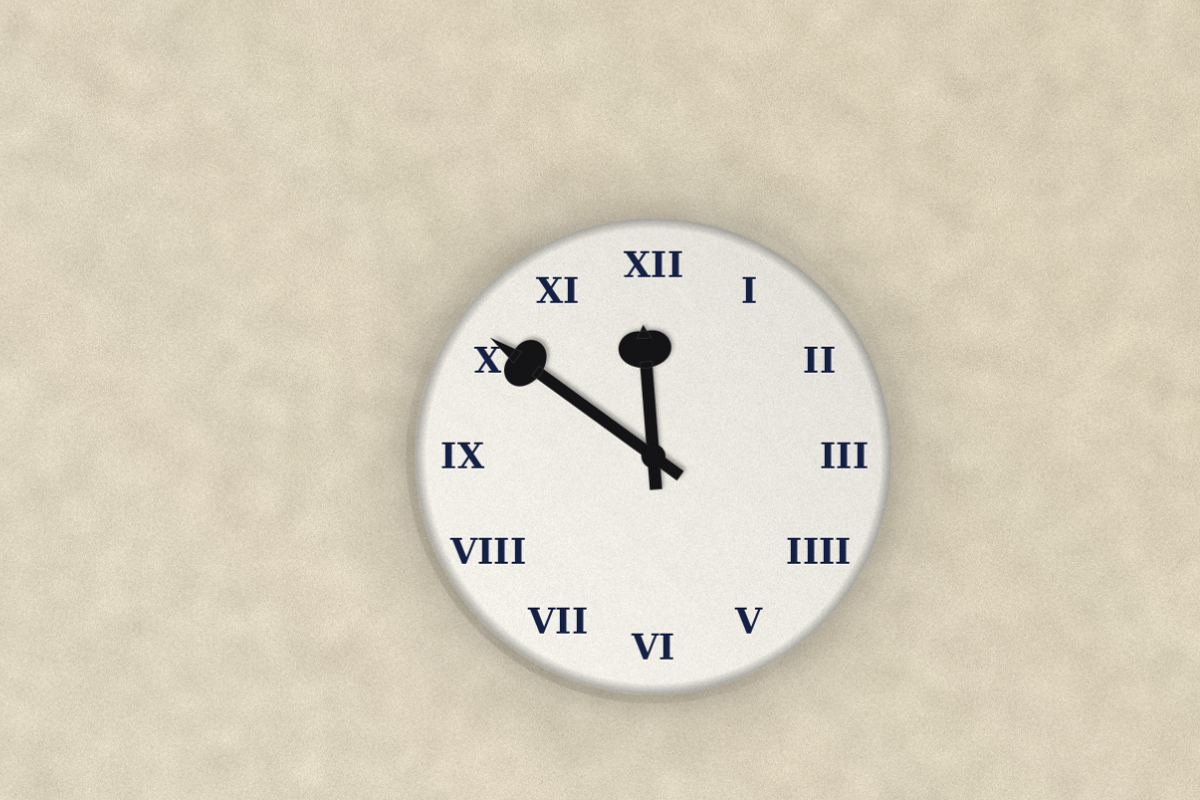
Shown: 11:51
